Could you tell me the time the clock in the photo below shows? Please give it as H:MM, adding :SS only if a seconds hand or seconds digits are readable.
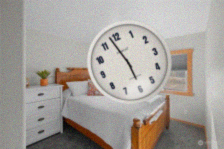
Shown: 5:58
